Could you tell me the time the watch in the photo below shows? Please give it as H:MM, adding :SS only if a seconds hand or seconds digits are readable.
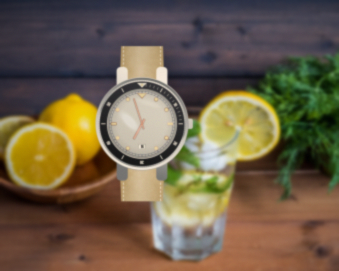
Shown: 6:57
